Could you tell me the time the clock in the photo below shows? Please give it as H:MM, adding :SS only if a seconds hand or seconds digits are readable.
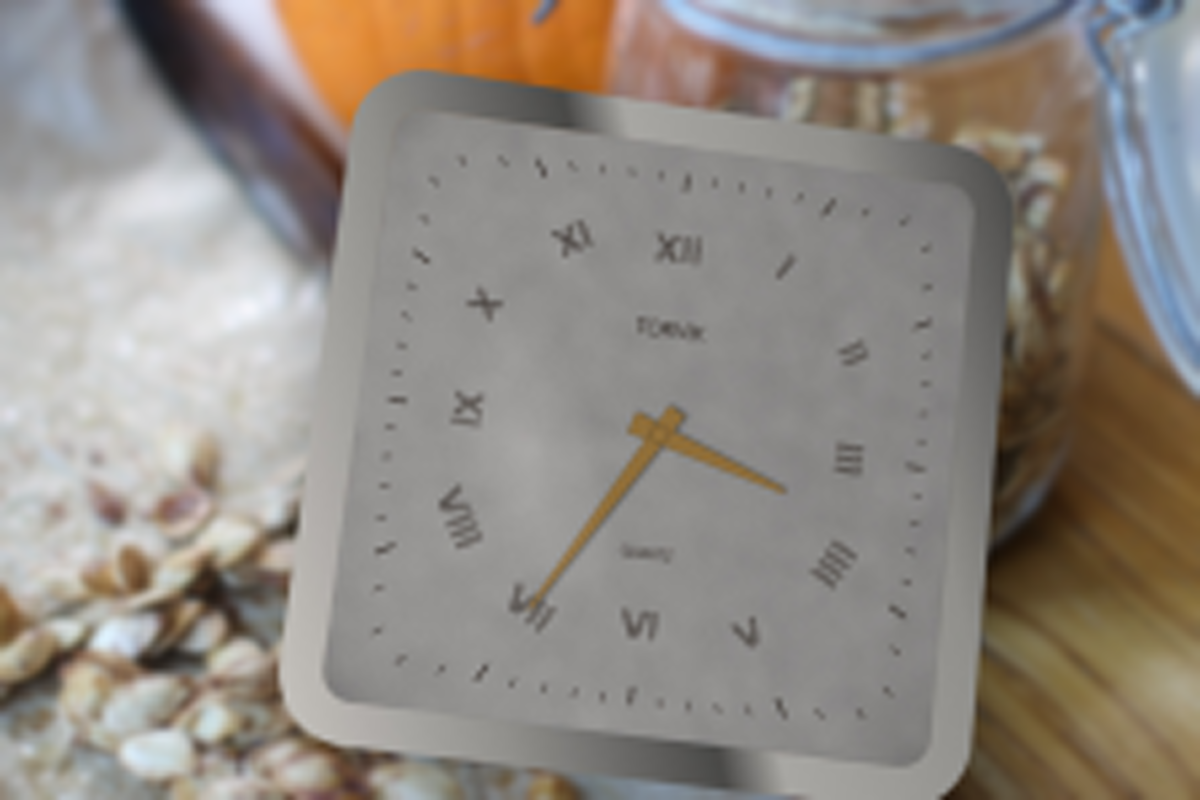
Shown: 3:35
